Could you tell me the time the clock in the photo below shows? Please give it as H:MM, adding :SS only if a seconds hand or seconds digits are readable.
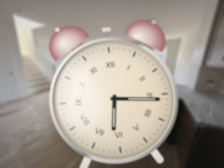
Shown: 6:16
